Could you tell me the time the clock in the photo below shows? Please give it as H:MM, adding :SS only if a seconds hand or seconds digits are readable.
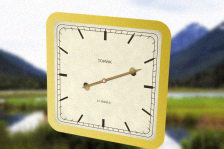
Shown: 8:11
